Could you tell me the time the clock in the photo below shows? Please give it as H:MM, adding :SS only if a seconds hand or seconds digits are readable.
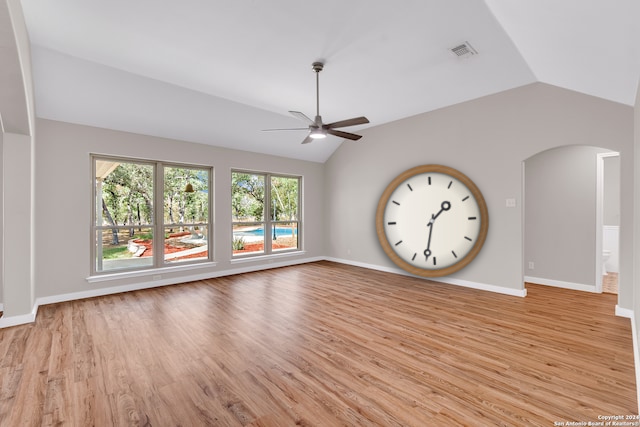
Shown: 1:32
